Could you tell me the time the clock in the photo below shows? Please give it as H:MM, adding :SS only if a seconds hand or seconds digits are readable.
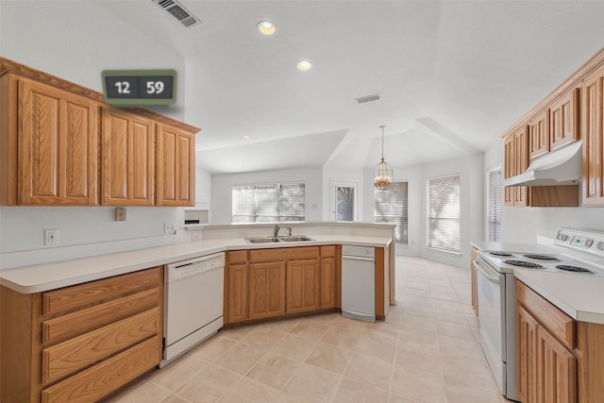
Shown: 12:59
